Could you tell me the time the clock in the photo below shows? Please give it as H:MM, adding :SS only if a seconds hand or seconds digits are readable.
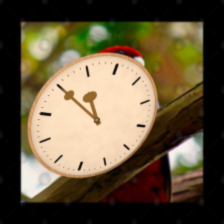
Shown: 10:50
